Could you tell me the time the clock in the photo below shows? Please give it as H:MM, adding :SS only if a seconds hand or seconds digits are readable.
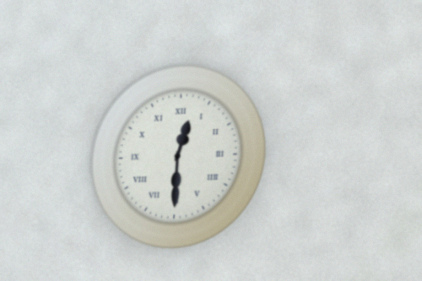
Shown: 12:30
